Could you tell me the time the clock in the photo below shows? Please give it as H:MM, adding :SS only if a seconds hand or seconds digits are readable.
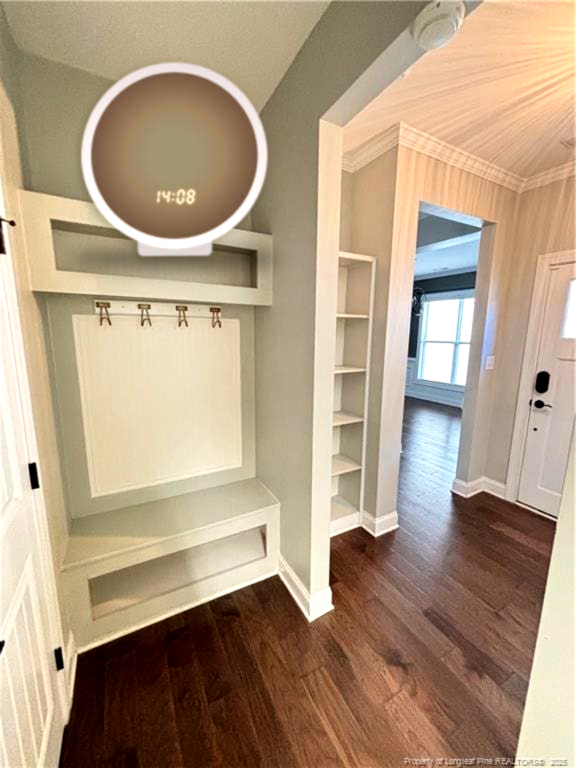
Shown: 14:08
